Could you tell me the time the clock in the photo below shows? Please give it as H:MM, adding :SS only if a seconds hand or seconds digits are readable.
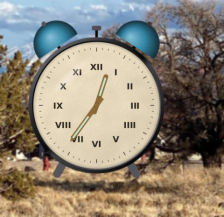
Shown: 12:36
